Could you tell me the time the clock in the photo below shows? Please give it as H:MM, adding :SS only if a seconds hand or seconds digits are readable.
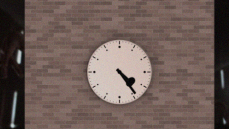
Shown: 4:24
